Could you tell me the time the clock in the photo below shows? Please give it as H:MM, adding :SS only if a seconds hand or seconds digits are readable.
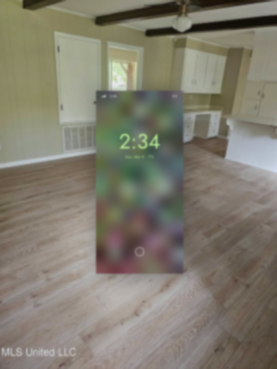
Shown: 2:34
